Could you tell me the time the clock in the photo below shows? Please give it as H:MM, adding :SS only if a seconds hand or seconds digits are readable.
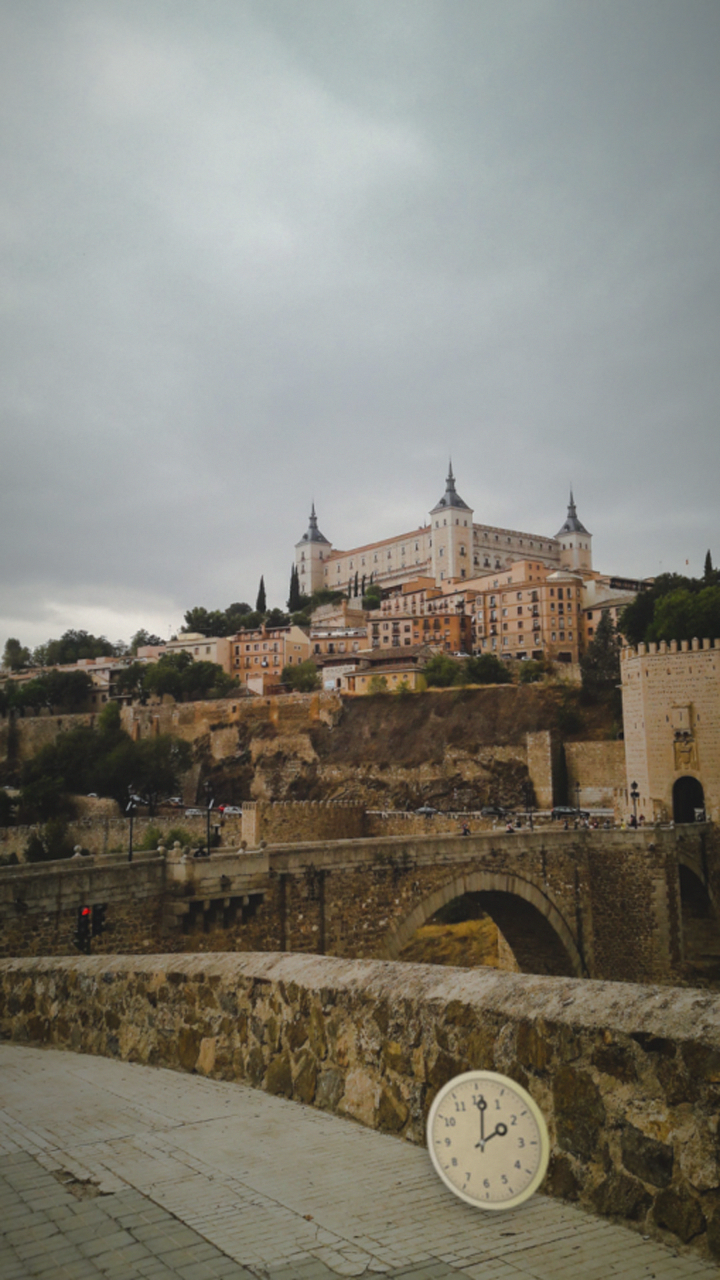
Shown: 2:01
